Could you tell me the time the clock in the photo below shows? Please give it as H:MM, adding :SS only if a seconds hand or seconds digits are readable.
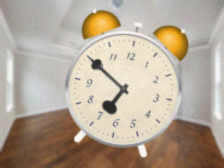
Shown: 6:50
